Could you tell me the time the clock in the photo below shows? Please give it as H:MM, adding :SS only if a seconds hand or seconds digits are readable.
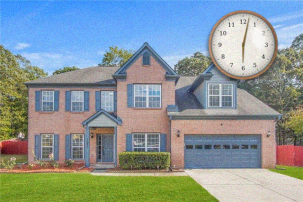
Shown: 6:02
